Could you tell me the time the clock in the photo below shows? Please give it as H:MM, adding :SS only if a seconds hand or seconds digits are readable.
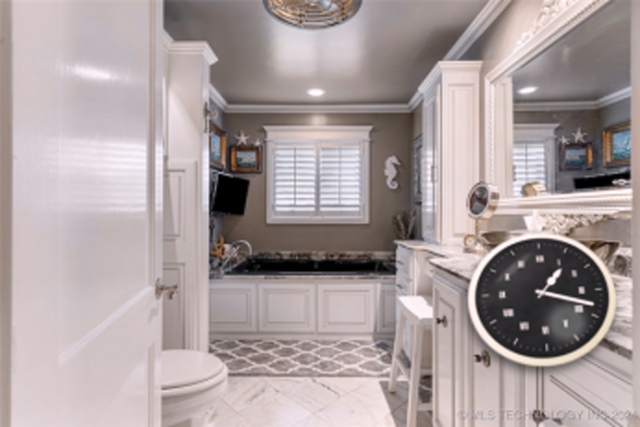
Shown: 1:18
